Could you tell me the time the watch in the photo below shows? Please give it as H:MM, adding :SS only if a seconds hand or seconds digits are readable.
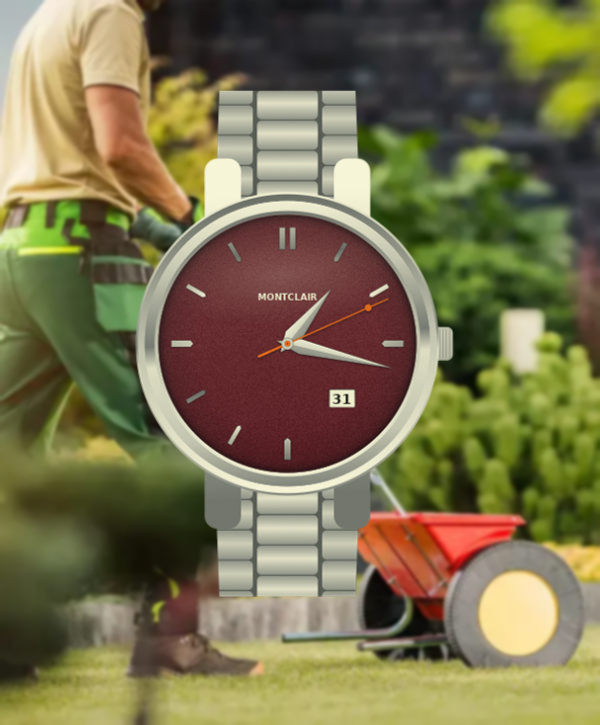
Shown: 1:17:11
